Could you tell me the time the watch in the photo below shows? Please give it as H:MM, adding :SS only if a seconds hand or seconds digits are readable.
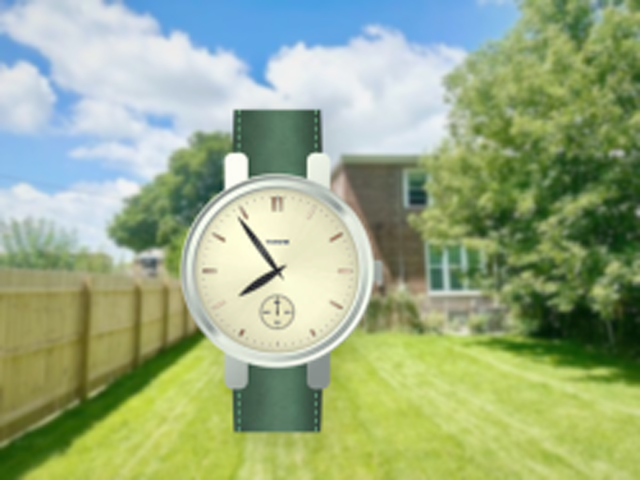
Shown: 7:54
